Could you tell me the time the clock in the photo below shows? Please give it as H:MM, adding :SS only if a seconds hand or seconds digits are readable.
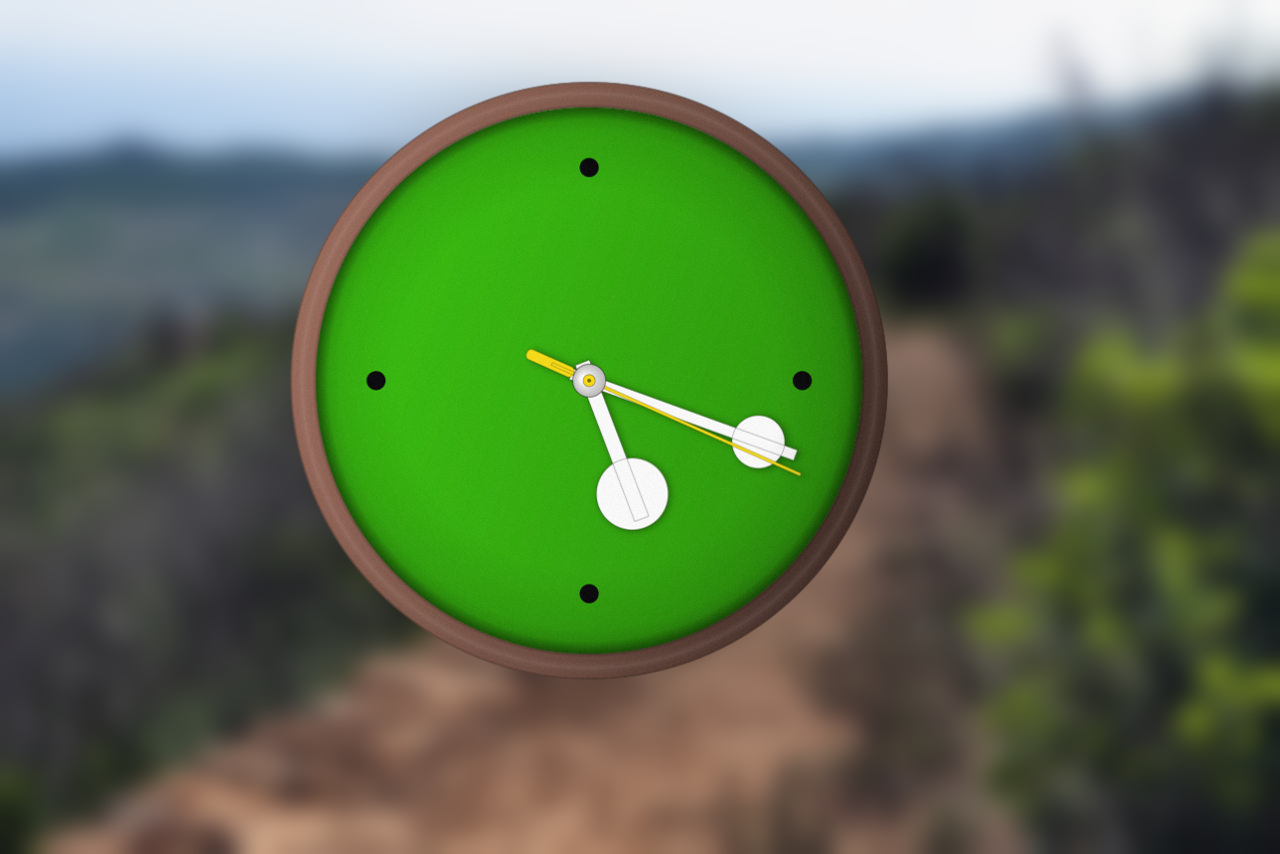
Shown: 5:18:19
